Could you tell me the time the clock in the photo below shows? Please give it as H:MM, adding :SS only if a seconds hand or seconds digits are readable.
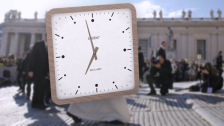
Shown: 6:58
